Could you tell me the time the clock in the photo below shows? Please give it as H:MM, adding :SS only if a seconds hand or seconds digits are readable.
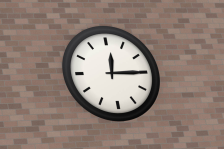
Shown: 12:15
